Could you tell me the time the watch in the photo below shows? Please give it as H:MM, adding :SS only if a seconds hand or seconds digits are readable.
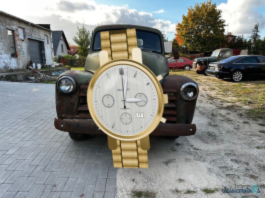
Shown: 3:02
